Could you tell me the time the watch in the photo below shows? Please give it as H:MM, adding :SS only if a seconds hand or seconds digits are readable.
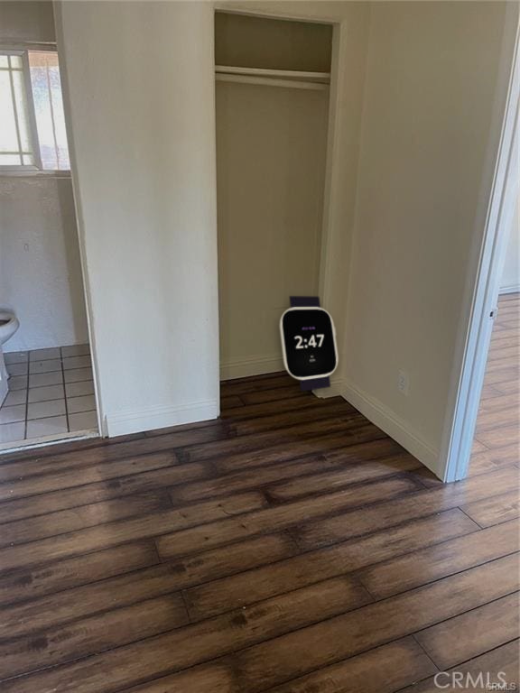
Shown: 2:47
